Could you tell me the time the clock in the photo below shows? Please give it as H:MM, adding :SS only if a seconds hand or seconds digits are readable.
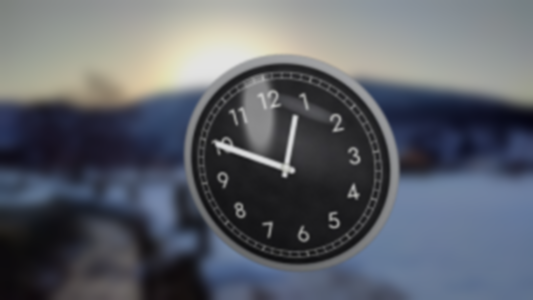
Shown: 12:50
